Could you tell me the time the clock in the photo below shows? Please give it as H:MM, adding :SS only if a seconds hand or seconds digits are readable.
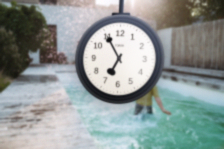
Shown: 6:55
